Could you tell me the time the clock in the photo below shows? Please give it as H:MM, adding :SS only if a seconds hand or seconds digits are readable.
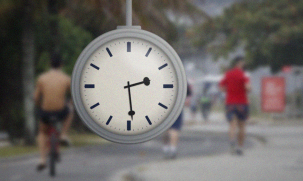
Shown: 2:29
